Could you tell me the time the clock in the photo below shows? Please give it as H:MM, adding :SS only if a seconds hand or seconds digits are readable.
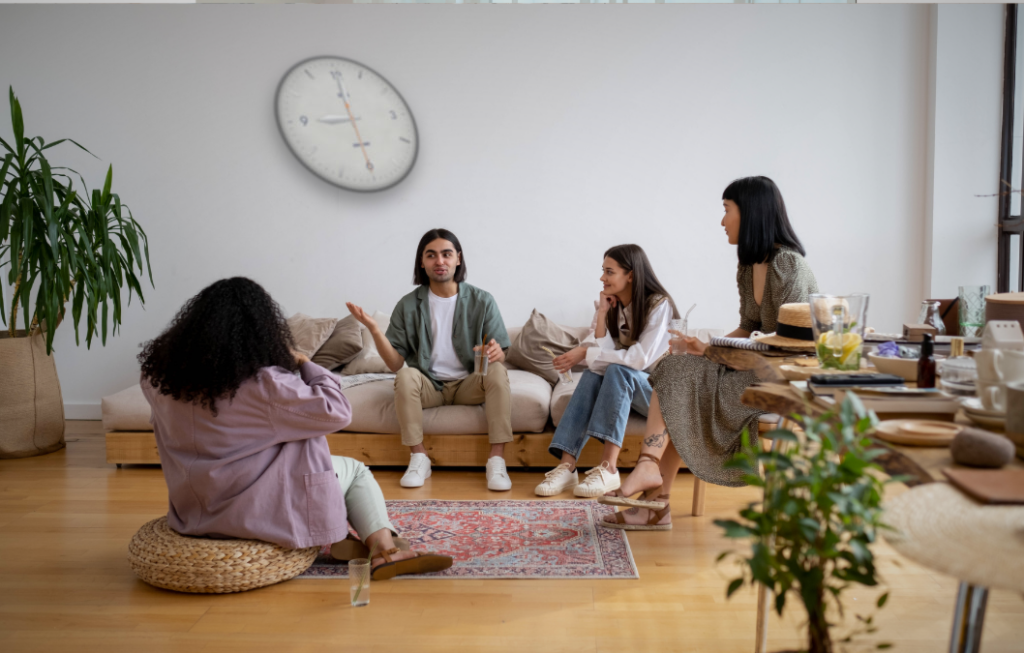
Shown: 9:00:30
